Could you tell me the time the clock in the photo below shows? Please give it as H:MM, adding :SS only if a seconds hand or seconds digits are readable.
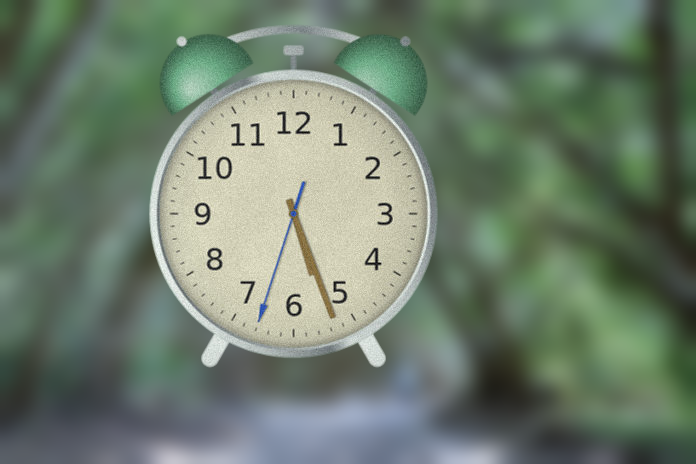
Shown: 5:26:33
